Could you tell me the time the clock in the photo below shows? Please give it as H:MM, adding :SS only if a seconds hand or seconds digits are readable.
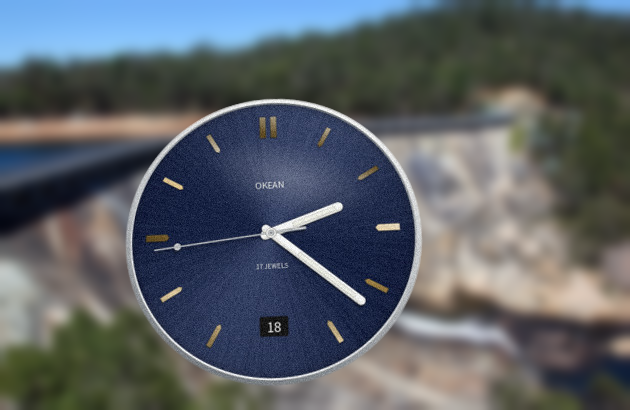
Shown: 2:21:44
